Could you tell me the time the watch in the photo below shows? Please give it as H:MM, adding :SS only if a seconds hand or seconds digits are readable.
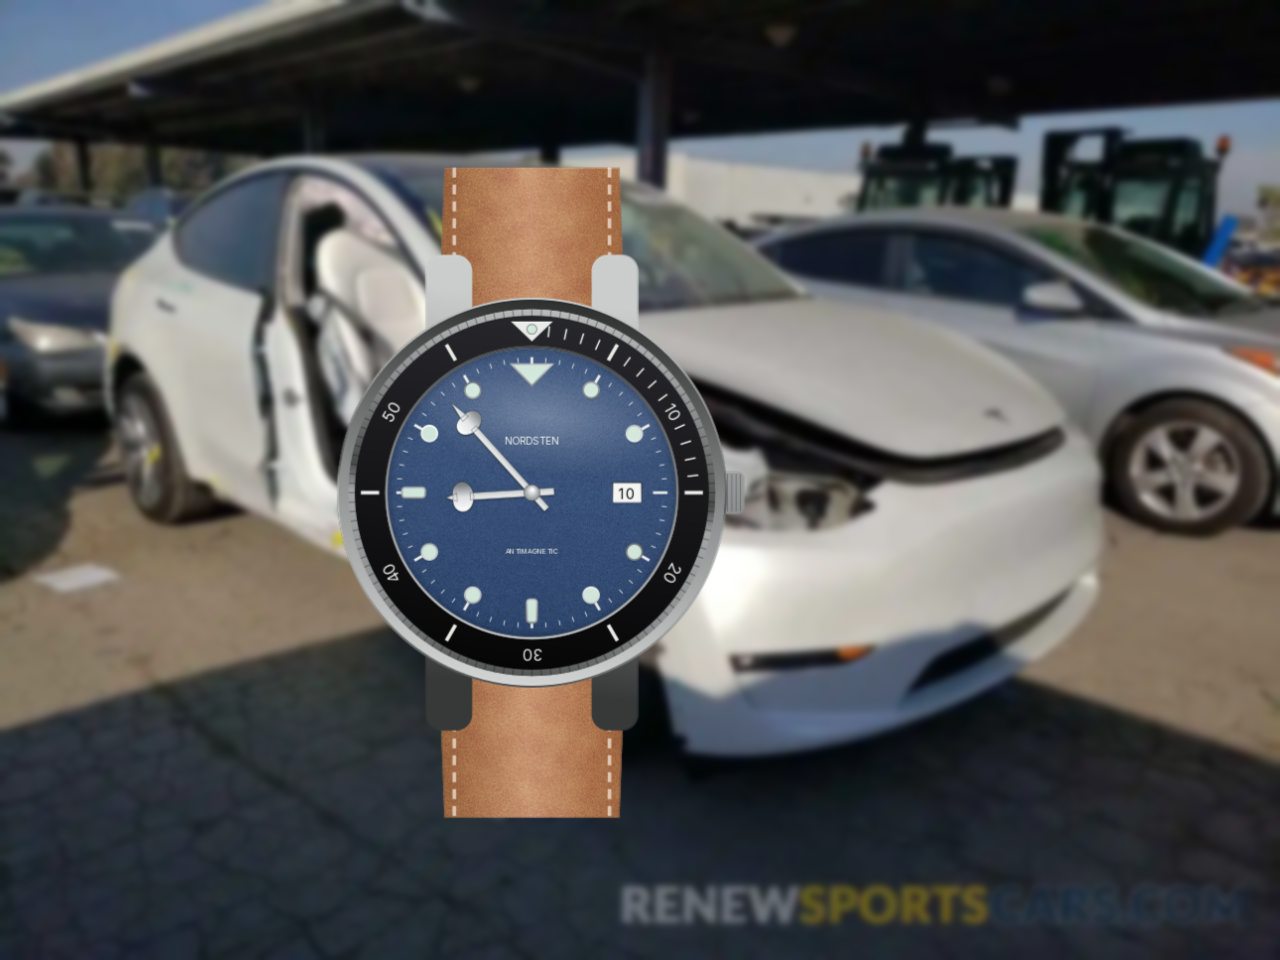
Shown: 8:53
